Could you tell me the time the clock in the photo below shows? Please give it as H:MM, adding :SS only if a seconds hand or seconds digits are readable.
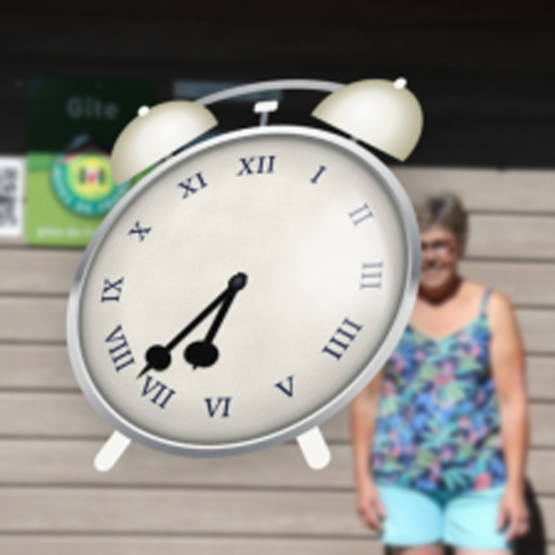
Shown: 6:37
